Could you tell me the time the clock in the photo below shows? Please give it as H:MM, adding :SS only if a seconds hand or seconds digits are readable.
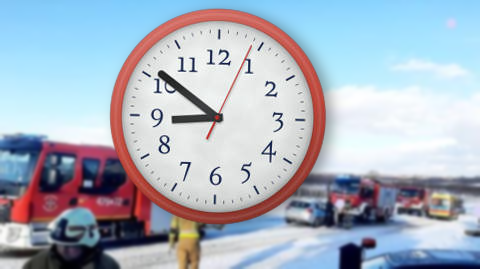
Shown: 8:51:04
